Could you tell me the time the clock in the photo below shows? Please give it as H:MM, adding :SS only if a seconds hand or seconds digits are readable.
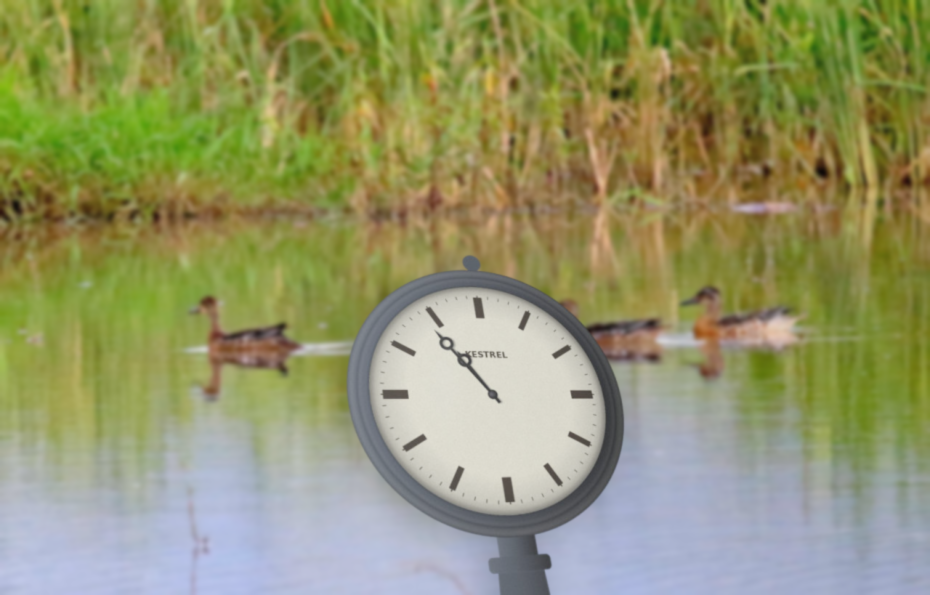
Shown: 10:54
